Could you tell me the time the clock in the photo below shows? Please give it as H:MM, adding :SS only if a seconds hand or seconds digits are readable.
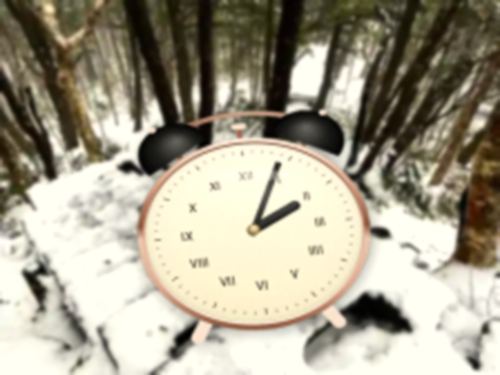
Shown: 2:04
